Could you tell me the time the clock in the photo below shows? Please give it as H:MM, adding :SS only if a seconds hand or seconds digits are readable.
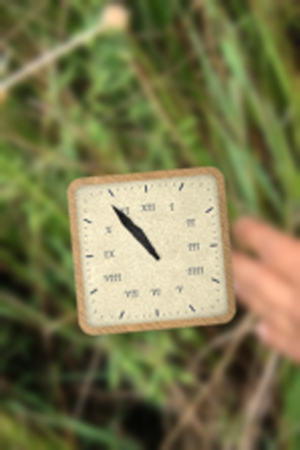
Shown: 10:54
